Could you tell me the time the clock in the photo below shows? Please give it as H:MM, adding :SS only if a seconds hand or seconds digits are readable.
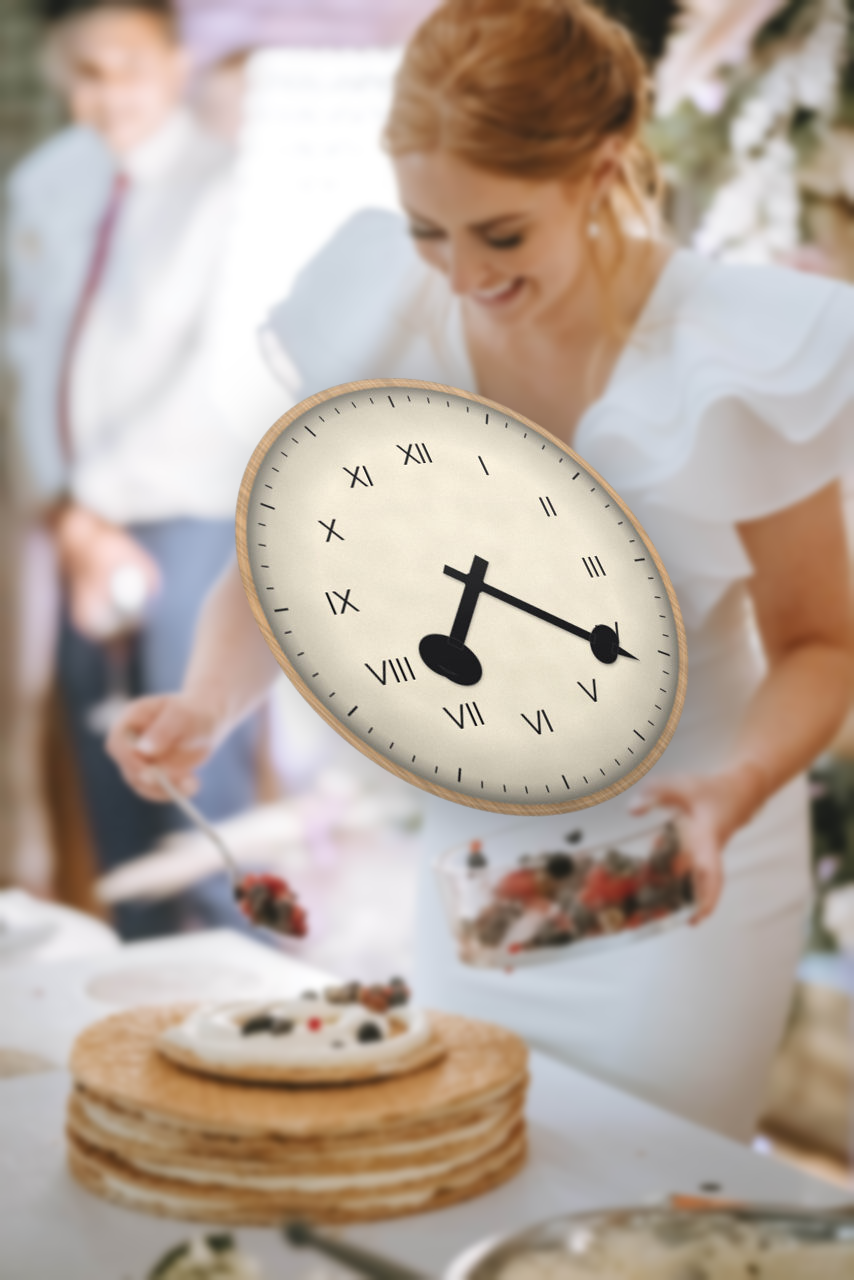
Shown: 7:21
